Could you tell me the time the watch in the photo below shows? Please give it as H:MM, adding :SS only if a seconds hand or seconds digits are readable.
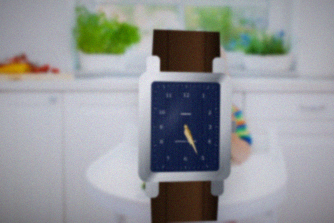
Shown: 5:26
